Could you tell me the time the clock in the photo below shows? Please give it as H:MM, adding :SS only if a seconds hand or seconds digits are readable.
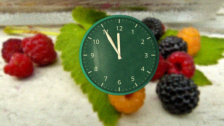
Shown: 11:55
